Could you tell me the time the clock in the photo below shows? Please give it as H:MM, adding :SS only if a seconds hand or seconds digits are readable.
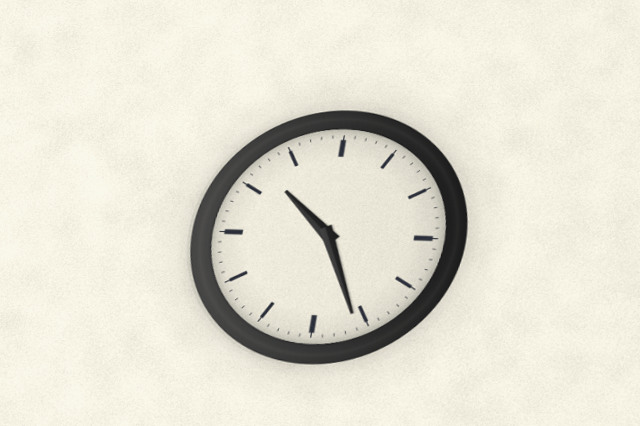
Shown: 10:26
